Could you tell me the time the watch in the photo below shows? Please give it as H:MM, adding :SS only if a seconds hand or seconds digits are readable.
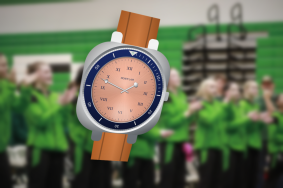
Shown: 1:48
